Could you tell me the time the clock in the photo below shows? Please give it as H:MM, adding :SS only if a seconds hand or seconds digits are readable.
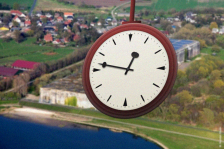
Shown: 12:47
